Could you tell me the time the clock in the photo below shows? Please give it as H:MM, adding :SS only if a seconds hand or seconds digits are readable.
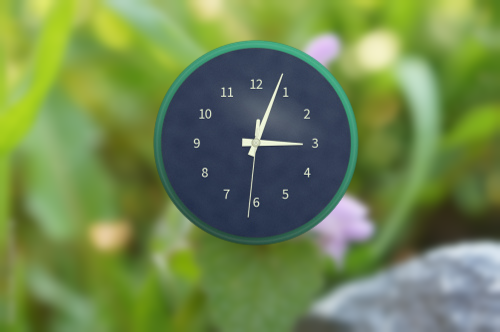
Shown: 3:03:31
